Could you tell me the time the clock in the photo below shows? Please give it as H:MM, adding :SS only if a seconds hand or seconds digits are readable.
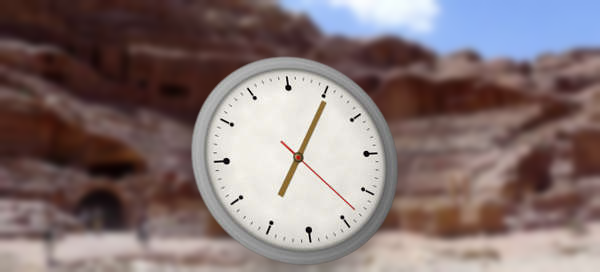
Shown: 7:05:23
